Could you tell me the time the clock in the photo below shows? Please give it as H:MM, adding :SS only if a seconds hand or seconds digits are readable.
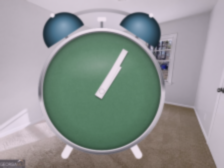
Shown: 1:05
